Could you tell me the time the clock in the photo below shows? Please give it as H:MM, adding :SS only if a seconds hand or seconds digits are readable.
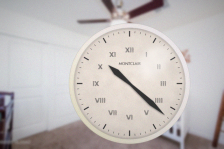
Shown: 10:22
